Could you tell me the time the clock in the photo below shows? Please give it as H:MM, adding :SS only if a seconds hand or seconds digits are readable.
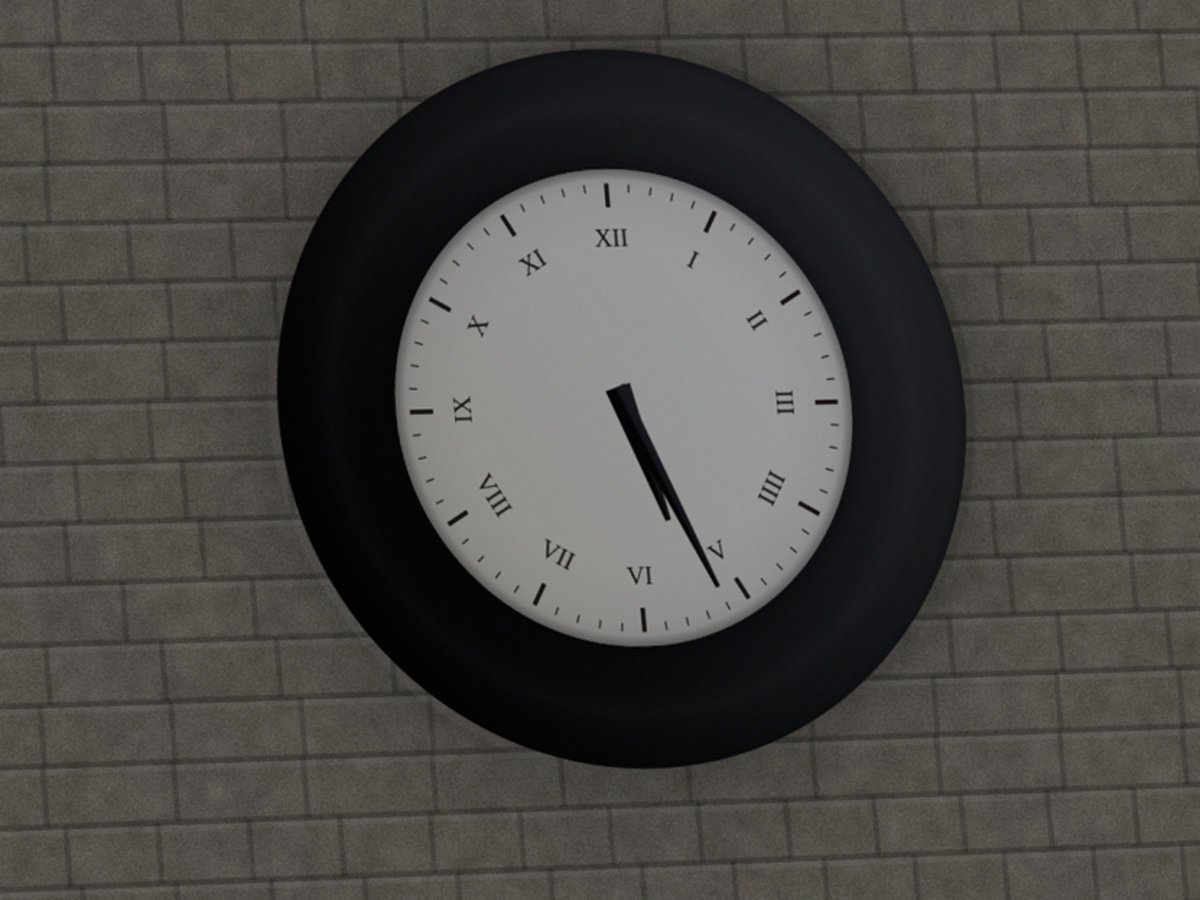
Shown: 5:26
